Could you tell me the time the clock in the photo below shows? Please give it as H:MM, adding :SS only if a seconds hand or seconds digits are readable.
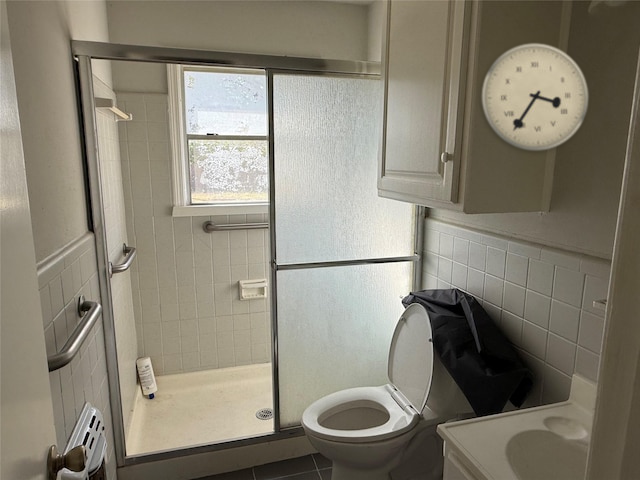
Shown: 3:36
